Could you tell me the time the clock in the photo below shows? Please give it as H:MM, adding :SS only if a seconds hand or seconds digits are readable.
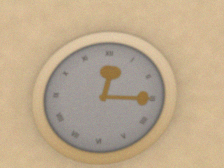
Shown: 12:15
